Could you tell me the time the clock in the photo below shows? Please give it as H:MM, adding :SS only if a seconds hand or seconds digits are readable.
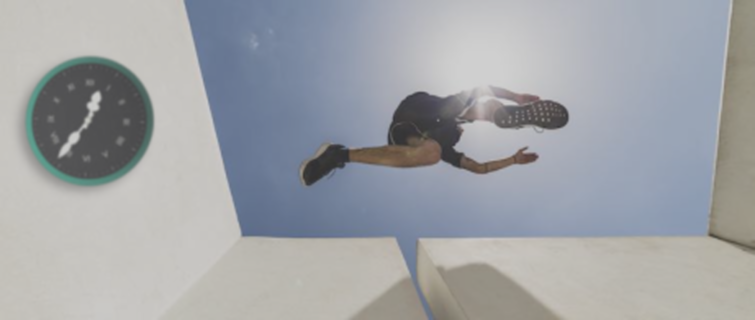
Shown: 12:36
